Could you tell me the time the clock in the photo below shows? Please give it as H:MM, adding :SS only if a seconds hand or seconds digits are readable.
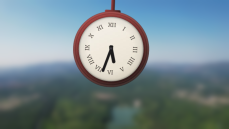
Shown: 5:33
